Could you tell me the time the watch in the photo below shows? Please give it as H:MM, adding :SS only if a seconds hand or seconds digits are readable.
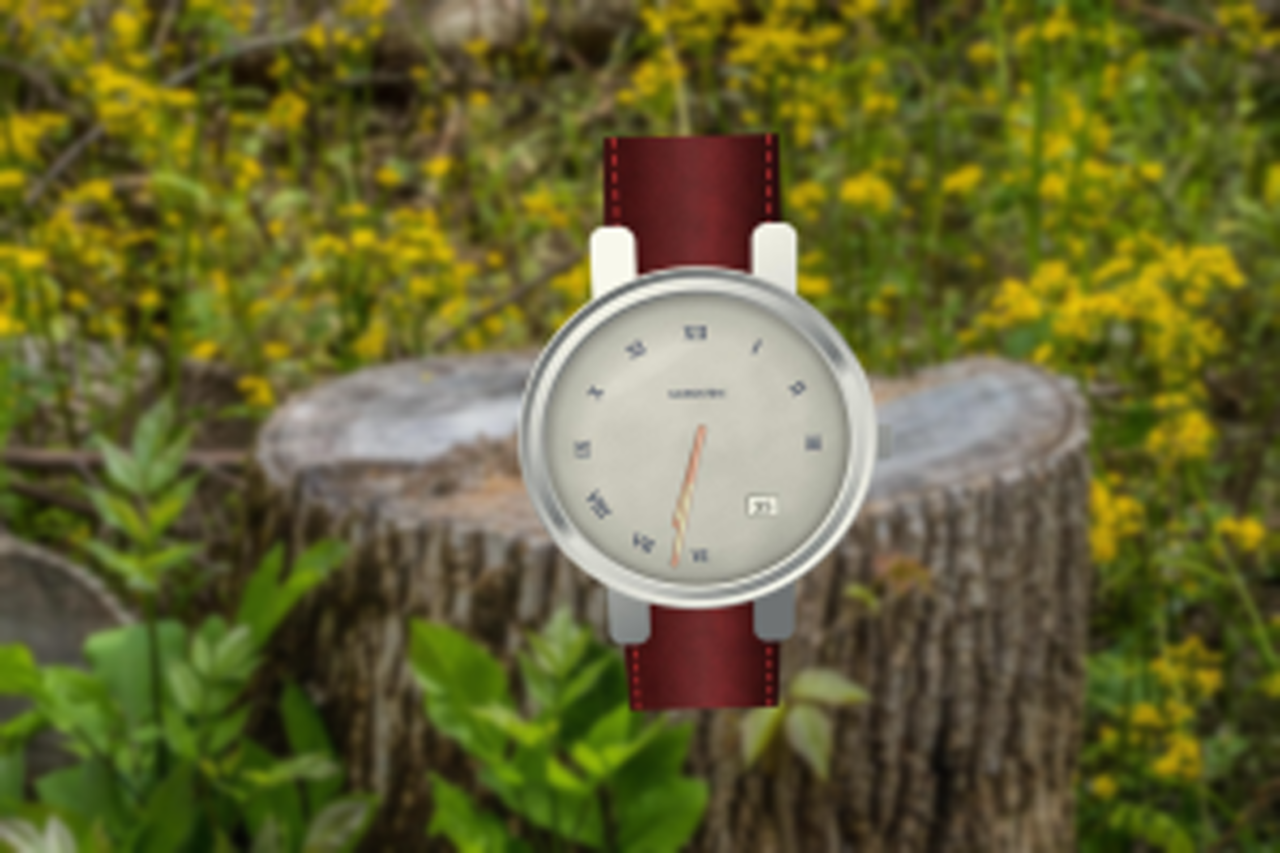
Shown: 6:32
